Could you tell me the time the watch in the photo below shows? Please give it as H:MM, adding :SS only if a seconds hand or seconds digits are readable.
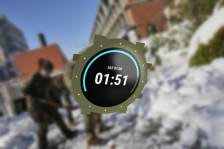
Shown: 1:51
